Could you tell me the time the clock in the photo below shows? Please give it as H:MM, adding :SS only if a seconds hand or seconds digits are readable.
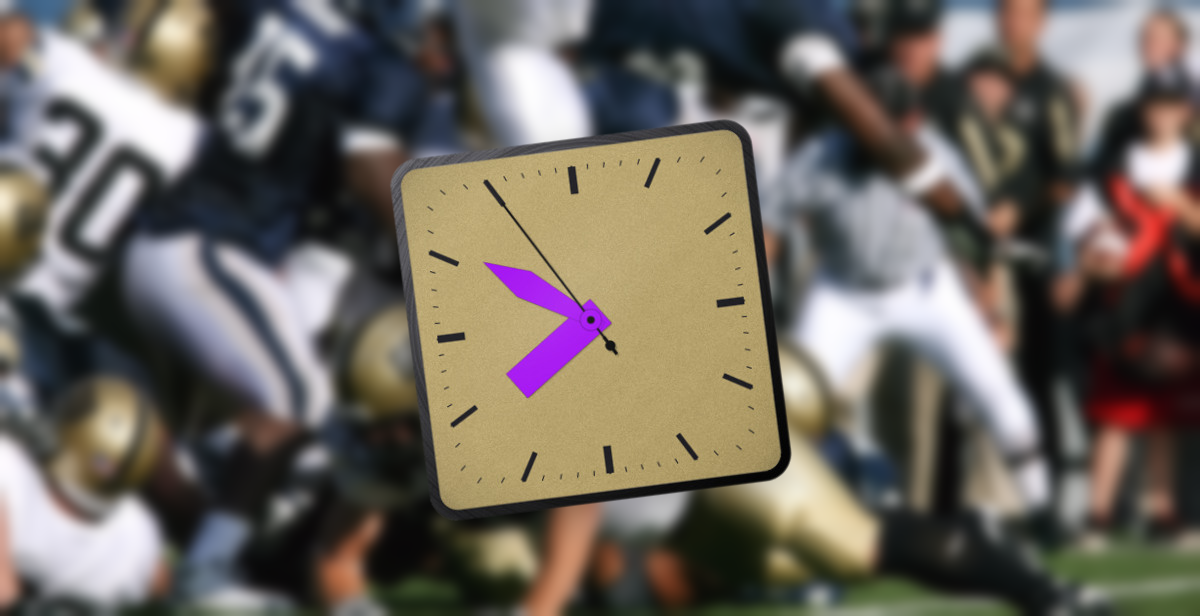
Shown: 7:50:55
